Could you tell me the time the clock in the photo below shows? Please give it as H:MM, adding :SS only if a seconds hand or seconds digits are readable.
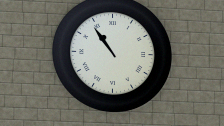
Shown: 10:54
